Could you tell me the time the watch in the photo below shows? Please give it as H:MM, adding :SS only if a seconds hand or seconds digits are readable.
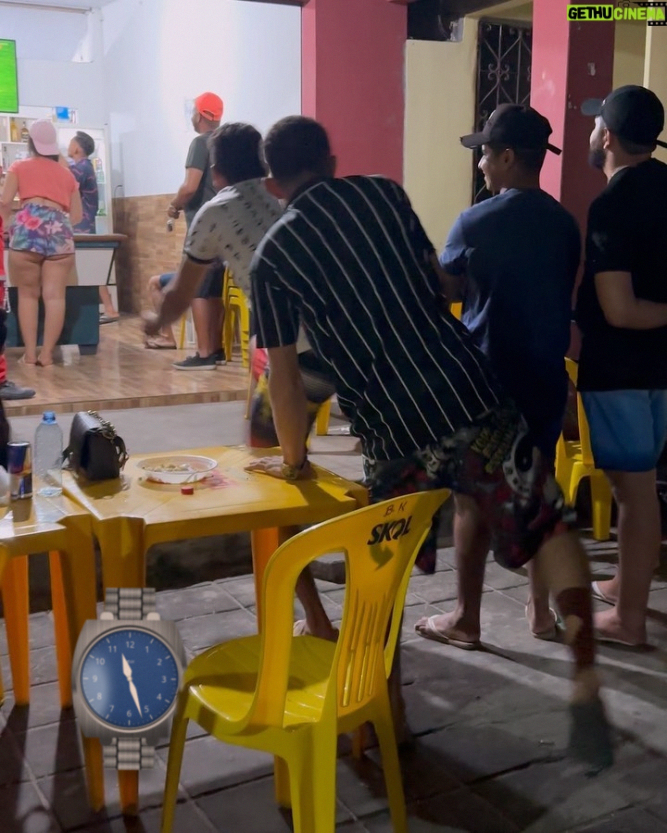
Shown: 11:27
